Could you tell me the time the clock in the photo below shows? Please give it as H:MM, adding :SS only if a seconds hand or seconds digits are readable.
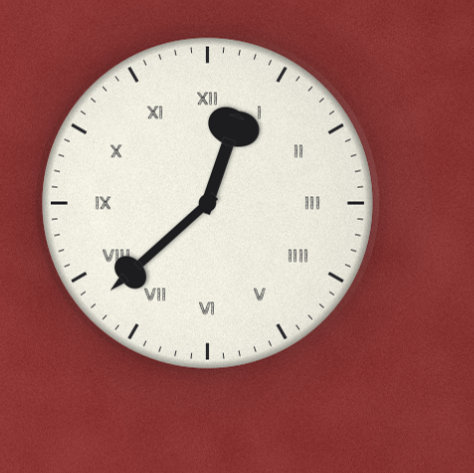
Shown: 12:38
